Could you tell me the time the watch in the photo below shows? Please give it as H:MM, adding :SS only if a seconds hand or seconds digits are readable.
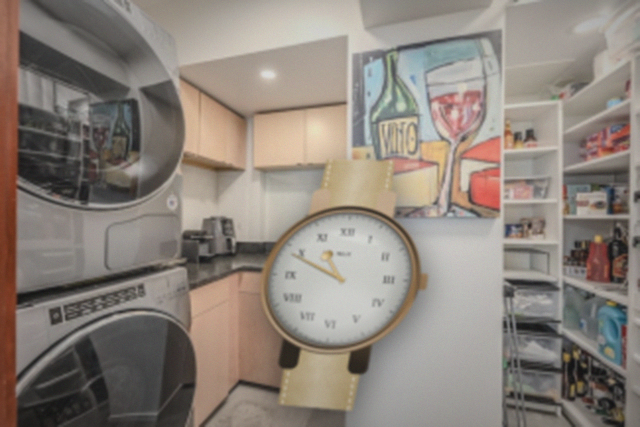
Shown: 10:49
